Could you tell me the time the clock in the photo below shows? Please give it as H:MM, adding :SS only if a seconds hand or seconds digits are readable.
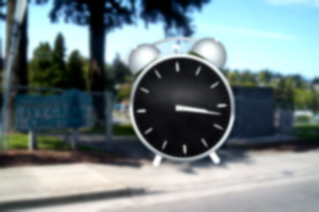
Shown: 3:17
